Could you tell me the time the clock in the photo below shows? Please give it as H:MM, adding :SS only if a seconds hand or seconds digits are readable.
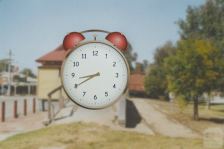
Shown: 8:40
